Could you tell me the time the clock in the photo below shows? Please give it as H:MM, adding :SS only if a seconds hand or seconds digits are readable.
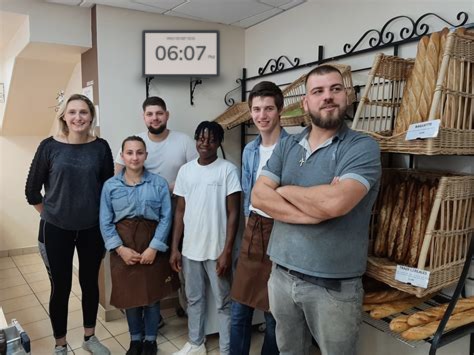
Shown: 6:07
